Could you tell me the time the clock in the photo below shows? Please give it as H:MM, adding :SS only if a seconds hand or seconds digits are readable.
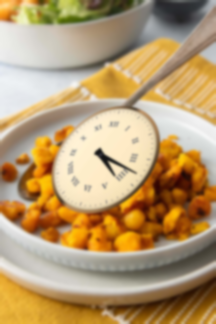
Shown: 4:18
